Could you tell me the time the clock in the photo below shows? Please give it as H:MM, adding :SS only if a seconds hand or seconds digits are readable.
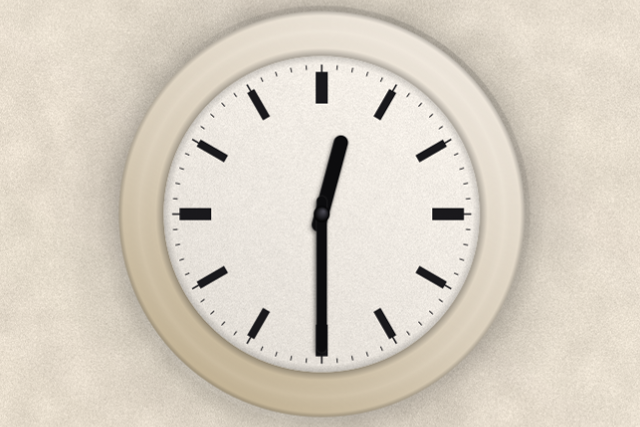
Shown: 12:30
